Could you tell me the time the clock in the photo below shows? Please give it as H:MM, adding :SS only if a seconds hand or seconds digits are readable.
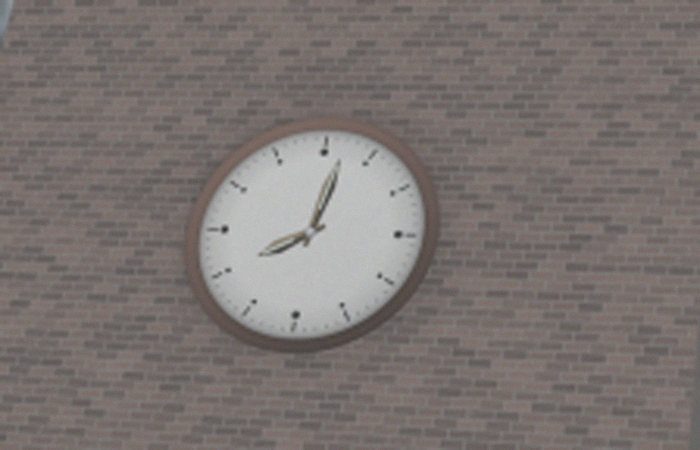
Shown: 8:02
